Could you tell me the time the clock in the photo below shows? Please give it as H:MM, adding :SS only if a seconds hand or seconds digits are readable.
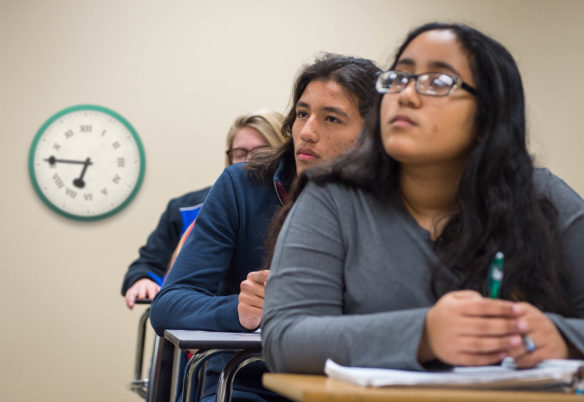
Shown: 6:46
